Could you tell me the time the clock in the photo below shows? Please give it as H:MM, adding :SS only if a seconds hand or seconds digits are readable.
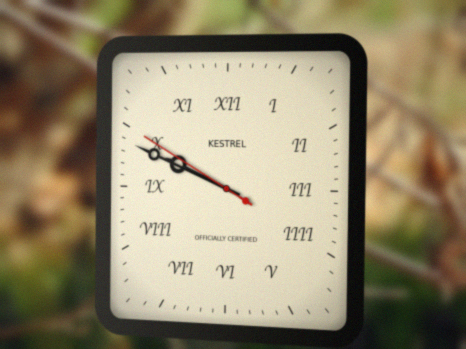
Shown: 9:48:50
